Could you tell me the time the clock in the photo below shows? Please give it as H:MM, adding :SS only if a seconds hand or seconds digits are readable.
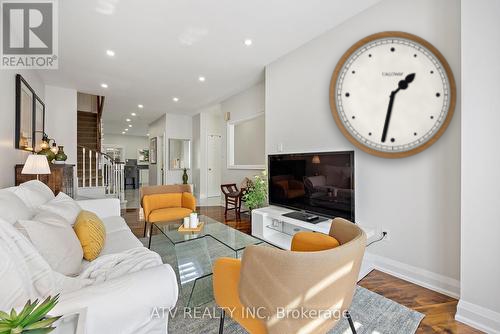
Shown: 1:32
